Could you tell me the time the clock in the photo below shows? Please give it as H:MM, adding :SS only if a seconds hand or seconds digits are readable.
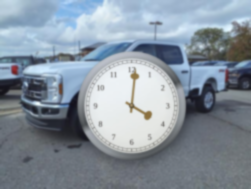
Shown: 4:01
